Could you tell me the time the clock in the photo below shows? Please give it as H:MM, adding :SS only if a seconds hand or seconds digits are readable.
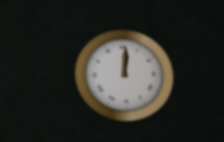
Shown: 12:01
